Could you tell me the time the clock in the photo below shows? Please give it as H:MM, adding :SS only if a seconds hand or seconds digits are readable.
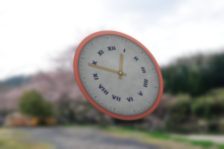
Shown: 12:49
